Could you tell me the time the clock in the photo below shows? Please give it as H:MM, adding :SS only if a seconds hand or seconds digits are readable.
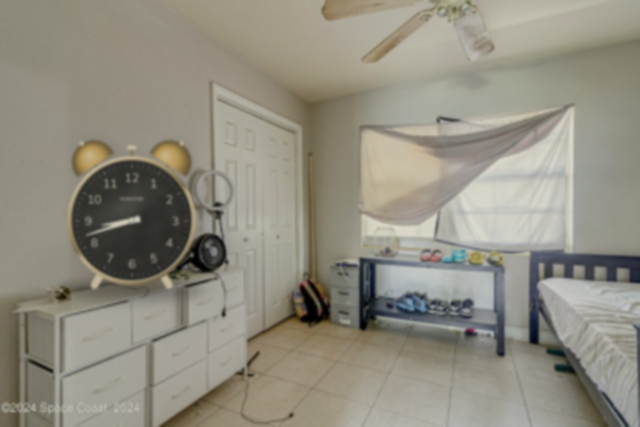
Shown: 8:42
